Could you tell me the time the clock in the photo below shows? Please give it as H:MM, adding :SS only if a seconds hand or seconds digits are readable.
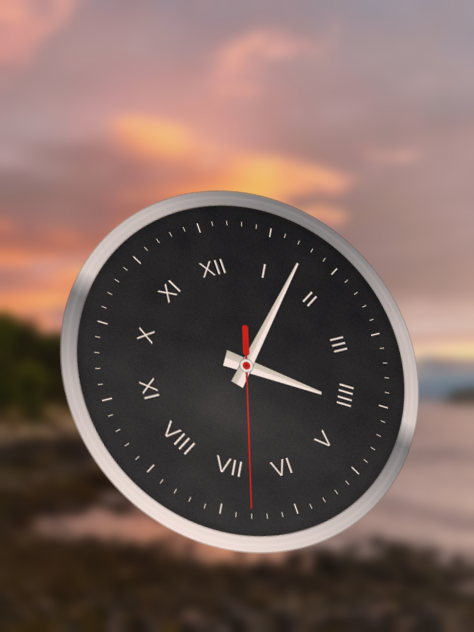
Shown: 4:07:33
